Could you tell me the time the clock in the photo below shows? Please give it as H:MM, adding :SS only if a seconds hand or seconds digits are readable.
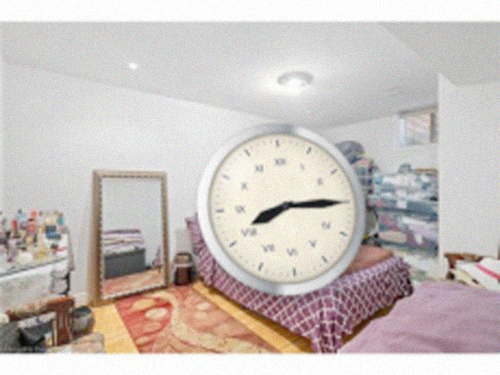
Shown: 8:15
